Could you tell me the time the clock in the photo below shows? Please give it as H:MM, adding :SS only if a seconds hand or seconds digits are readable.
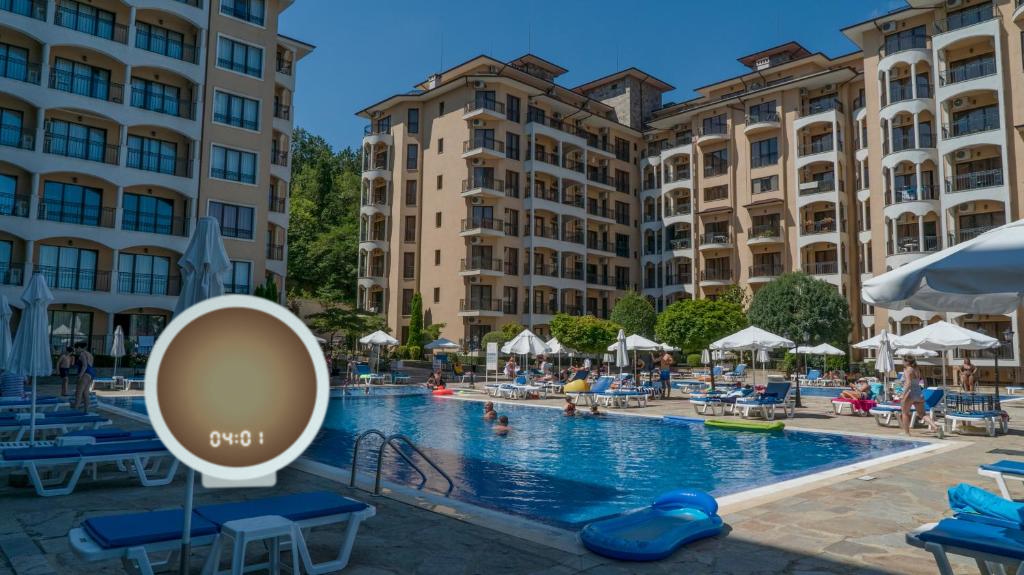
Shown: 4:01
